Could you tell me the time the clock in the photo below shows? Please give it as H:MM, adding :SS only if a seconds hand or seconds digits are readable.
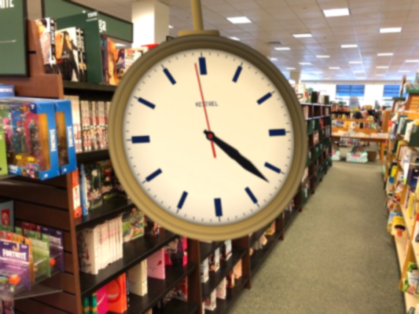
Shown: 4:21:59
